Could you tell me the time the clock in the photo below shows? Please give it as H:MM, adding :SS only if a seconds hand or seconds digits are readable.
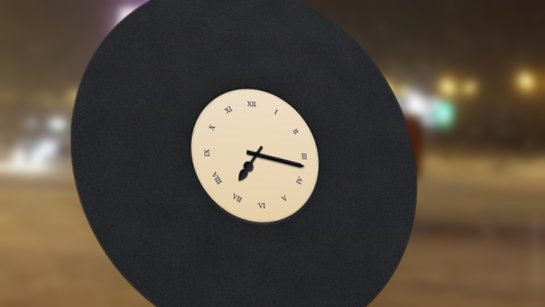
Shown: 7:17
